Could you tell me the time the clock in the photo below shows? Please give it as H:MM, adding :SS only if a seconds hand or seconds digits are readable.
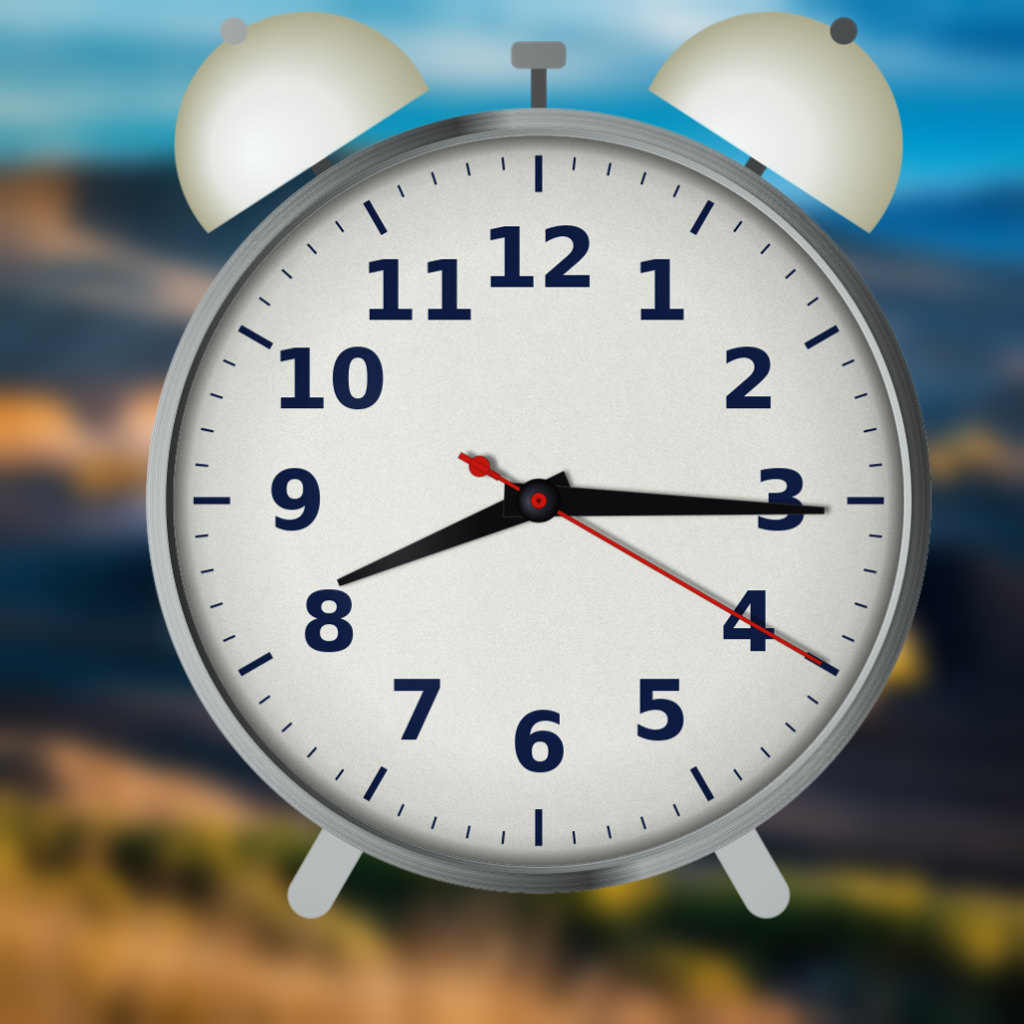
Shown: 8:15:20
